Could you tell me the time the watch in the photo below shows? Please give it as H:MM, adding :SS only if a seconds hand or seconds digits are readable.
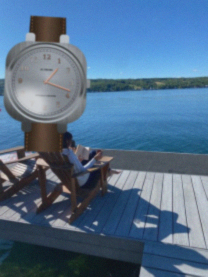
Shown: 1:18
